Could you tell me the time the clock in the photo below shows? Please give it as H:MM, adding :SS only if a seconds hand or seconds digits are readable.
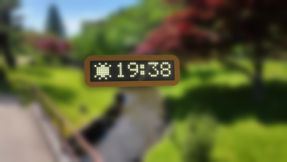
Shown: 19:38
